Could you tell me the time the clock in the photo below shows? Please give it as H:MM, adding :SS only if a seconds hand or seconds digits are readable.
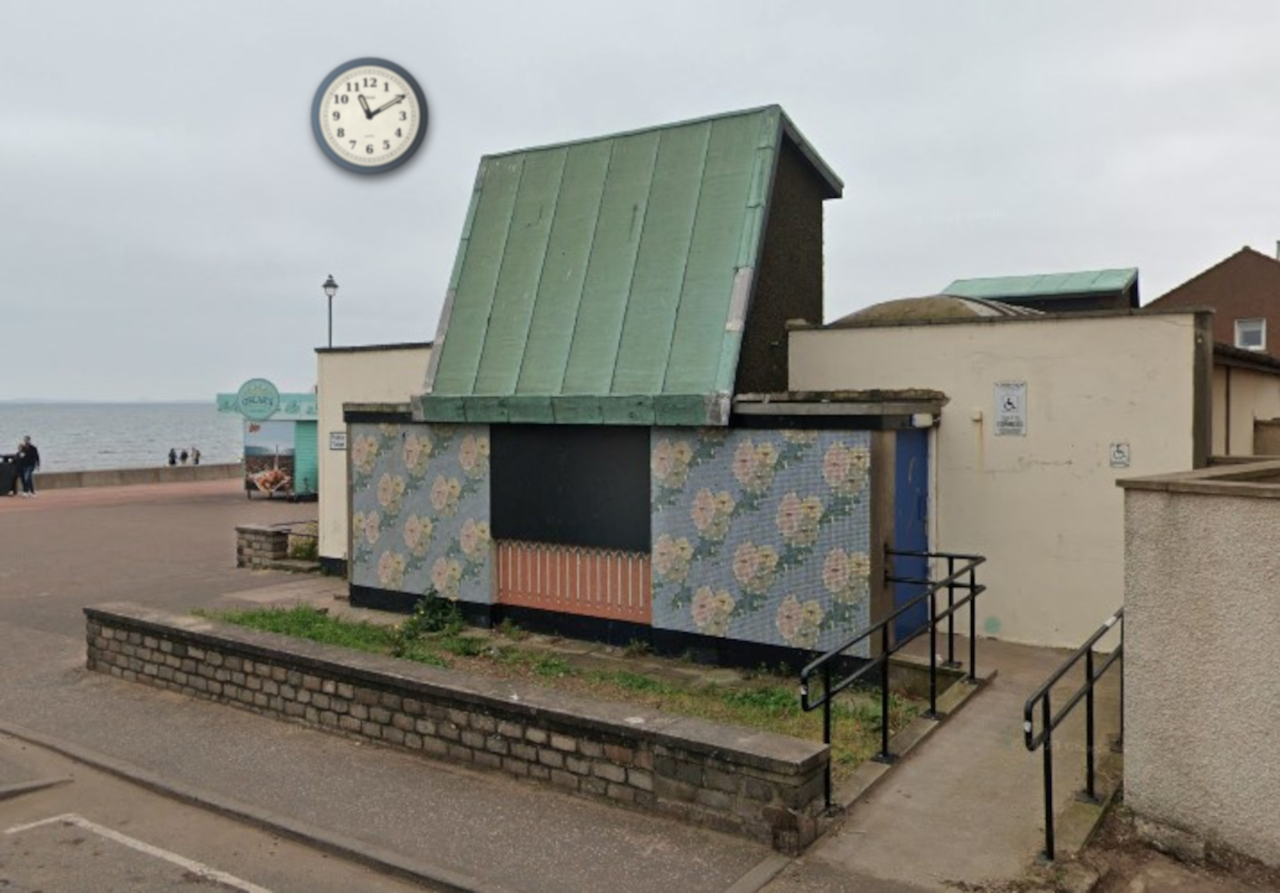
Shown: 11:10
